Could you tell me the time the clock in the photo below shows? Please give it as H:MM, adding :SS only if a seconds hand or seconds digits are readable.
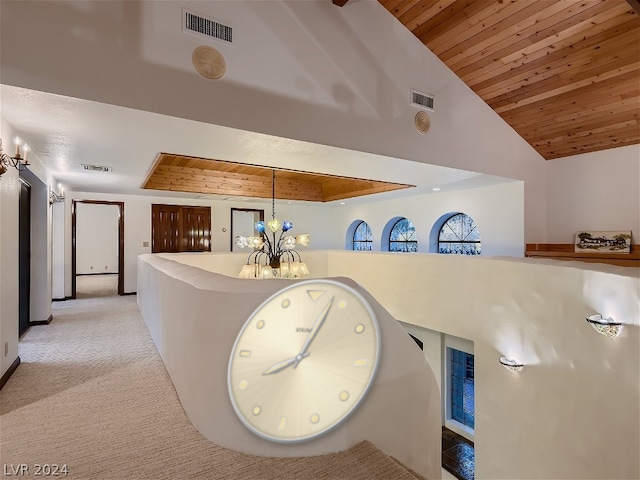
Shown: 8:03
